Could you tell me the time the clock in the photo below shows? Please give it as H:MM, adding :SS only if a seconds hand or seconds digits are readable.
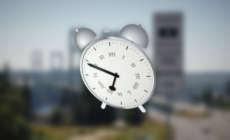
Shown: 6:49
